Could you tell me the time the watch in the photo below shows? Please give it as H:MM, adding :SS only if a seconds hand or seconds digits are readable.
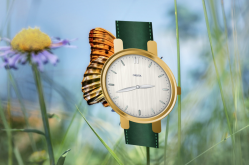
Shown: 2:42
